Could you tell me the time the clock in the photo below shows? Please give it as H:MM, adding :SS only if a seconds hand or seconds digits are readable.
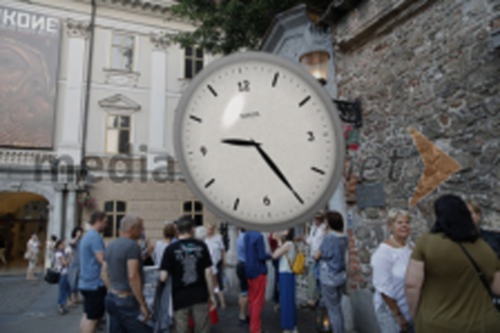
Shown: 9:25
